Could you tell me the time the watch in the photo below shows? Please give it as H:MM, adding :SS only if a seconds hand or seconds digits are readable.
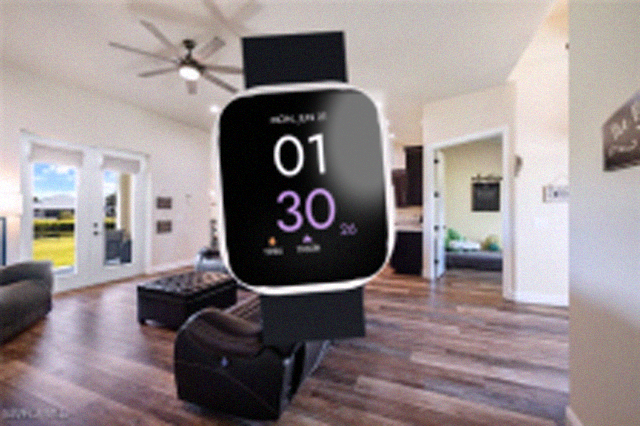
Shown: 1:30
